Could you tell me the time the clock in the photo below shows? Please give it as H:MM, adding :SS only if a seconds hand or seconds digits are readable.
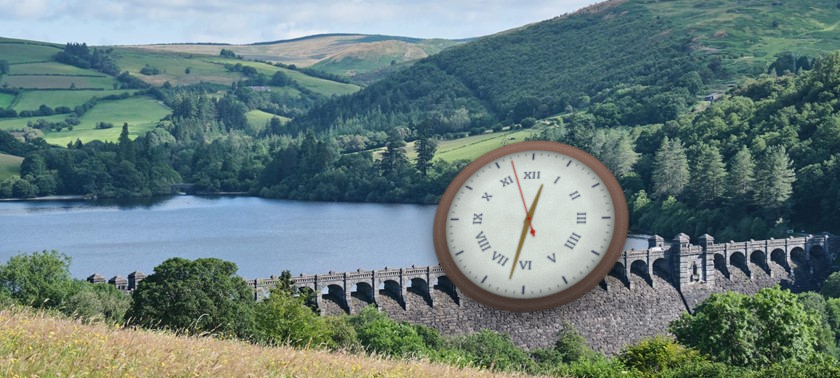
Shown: 12:31:57
